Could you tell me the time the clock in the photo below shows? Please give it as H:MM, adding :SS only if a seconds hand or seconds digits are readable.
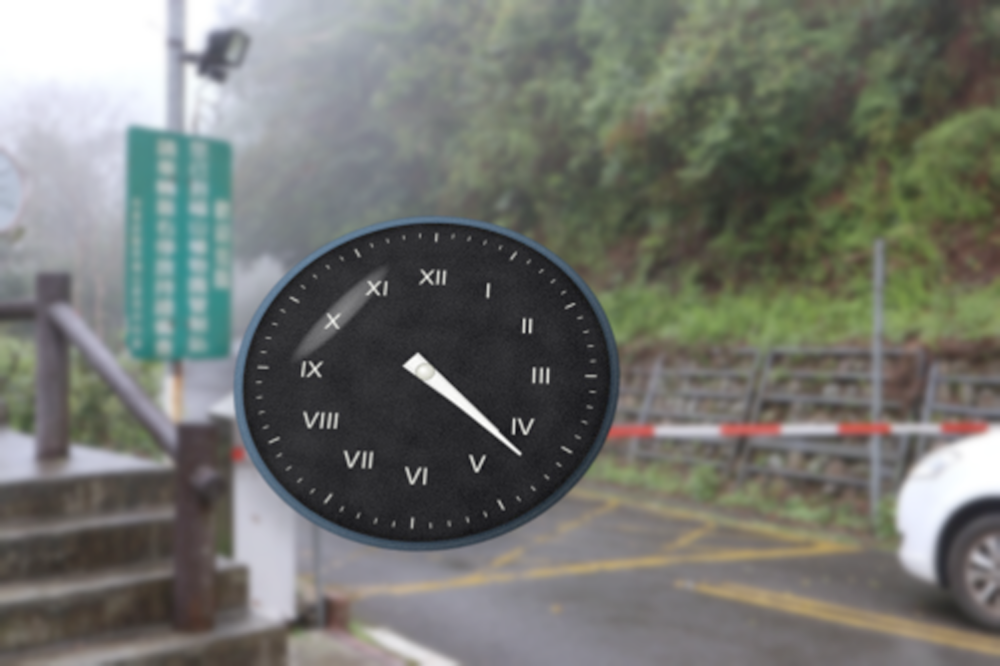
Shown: 4:22
